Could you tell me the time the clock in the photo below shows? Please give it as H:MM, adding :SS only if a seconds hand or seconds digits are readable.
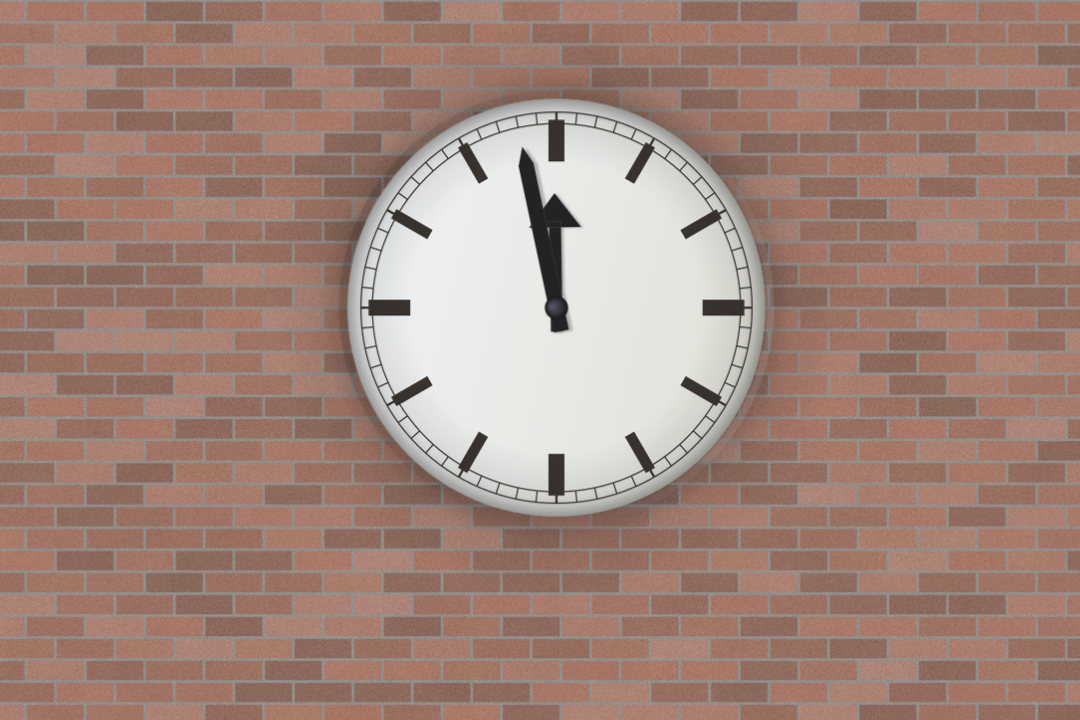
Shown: 11:58
